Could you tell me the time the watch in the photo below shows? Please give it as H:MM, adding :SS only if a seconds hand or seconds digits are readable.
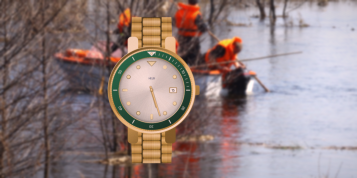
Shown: 5:27
